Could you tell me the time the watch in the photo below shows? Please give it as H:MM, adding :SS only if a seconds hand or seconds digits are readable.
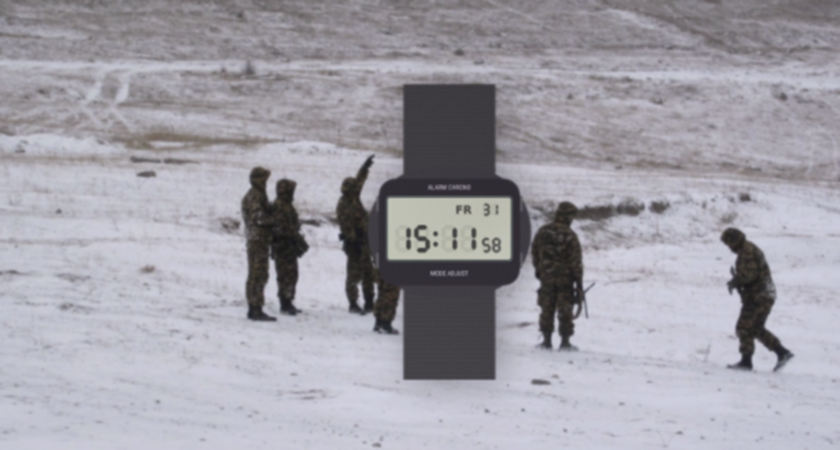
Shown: 15:11:58
